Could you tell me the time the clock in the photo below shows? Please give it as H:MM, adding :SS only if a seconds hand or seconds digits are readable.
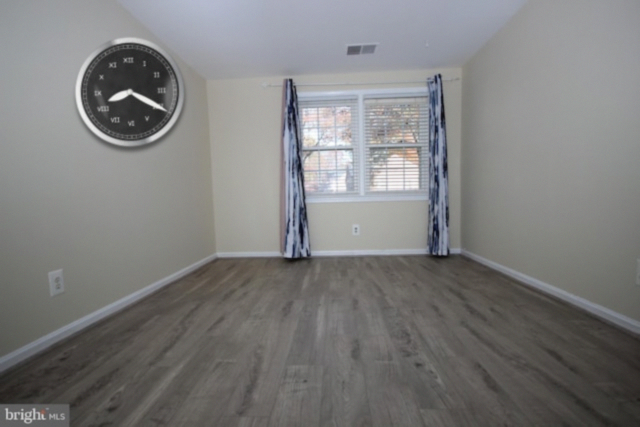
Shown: 8:20
